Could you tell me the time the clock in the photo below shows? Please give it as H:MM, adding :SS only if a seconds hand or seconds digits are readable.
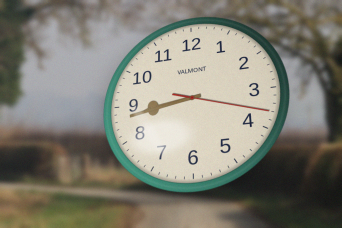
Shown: 8:43:18
